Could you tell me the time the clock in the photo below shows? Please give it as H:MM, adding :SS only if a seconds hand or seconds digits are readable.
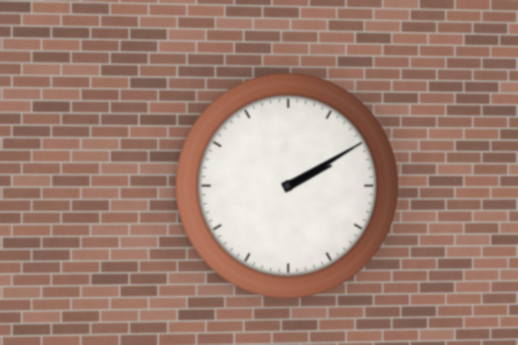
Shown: 2:10
